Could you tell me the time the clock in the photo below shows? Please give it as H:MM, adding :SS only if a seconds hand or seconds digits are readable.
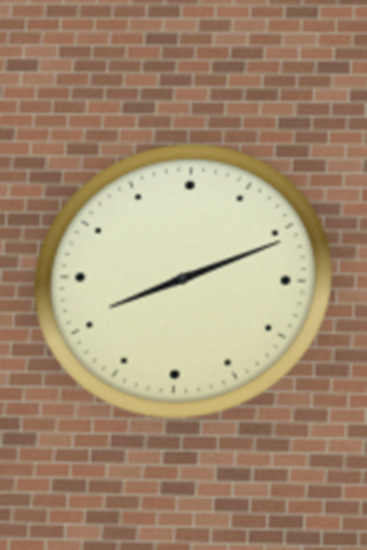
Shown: 8:11
